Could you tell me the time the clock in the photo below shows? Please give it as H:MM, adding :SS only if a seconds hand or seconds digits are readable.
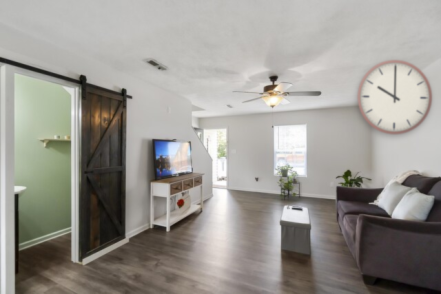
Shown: 10:00
